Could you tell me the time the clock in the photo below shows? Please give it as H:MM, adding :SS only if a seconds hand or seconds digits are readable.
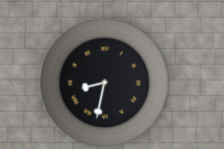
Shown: 8:32
